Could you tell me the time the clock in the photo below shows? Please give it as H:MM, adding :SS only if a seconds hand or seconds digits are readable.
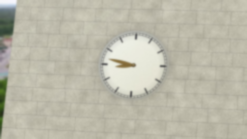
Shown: 8:47
